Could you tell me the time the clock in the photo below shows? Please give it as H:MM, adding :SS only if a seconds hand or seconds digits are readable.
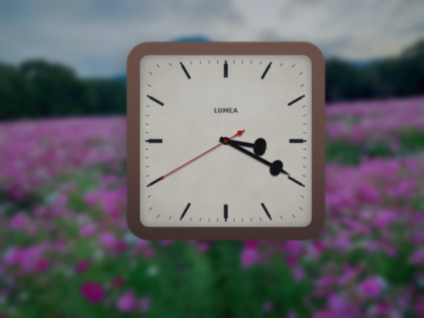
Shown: 3:19:40
